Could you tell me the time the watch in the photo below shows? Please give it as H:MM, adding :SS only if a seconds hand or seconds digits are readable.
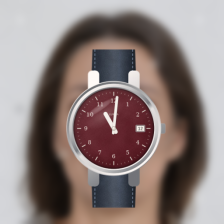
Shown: 11:01
